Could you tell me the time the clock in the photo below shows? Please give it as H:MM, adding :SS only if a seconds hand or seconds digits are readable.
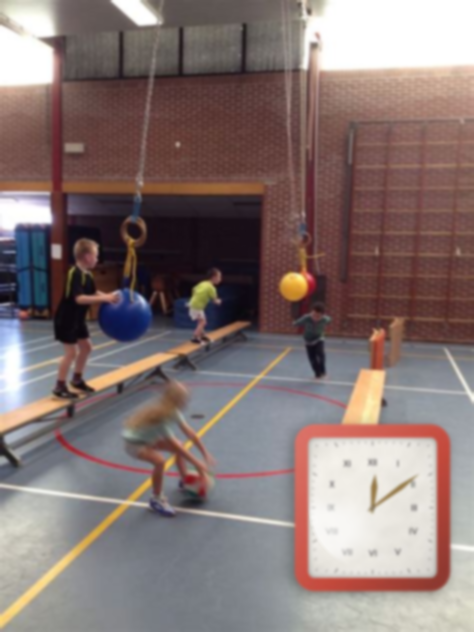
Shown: 12:09
